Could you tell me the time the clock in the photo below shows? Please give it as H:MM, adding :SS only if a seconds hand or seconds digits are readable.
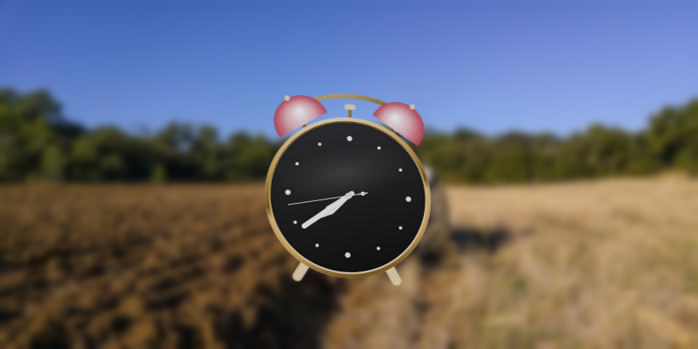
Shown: 7:38:43
